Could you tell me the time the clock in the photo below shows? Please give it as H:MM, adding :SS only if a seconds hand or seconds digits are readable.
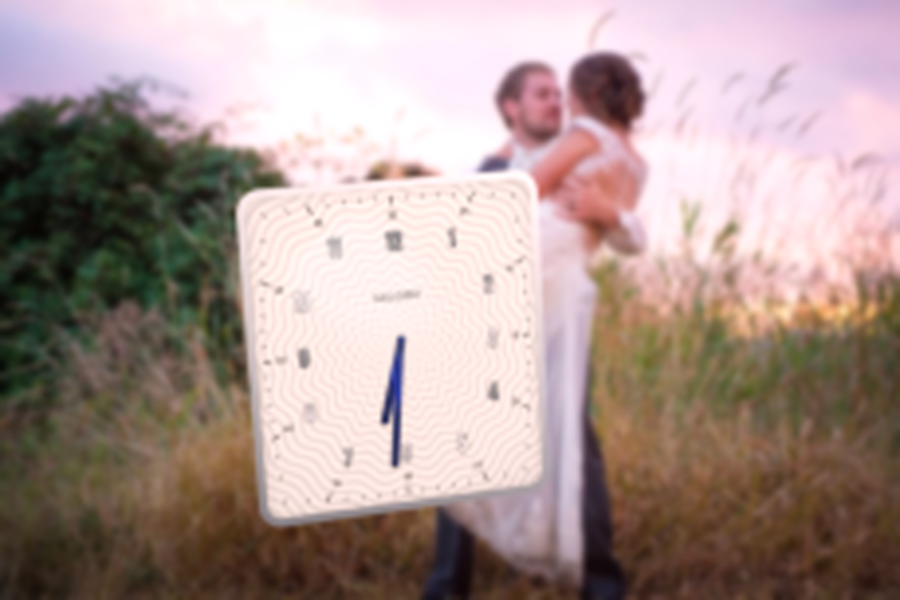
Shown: 6:31
